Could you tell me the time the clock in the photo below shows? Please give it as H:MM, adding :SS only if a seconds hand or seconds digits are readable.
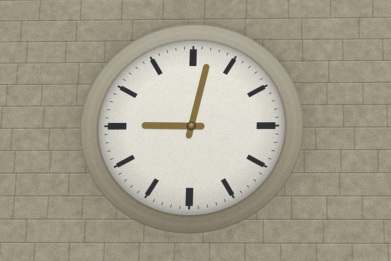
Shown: 9:02
